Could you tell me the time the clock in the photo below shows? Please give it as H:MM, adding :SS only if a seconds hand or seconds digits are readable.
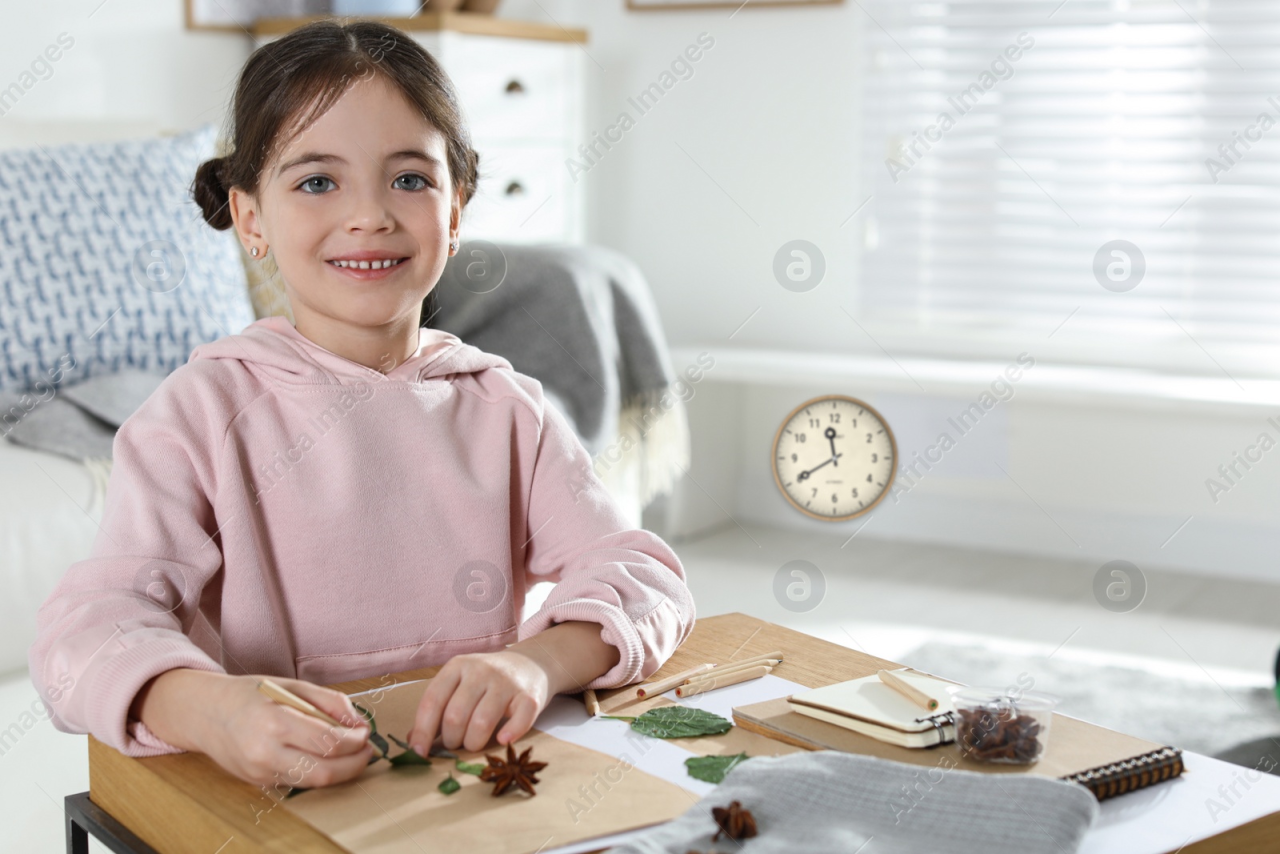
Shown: 11:40
